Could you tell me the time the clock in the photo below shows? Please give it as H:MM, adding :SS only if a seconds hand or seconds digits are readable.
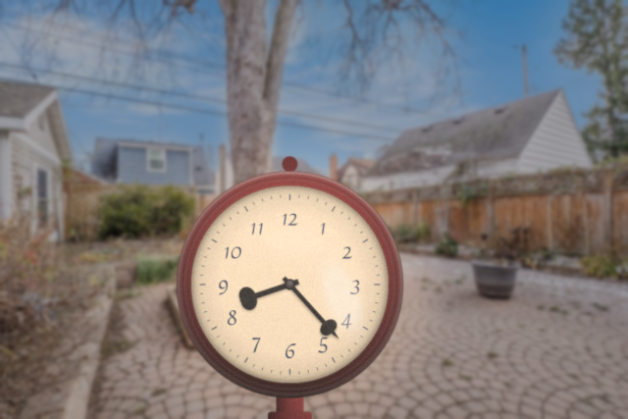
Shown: 8:23
